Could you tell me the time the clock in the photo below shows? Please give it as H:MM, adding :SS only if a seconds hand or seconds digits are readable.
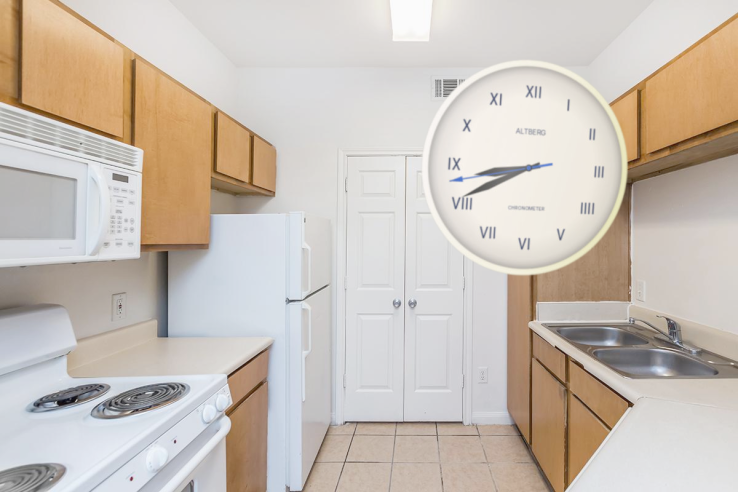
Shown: 8:40:43
